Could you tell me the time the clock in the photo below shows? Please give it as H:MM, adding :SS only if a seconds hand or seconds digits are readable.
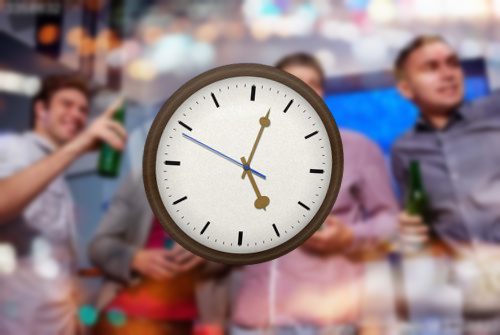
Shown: 5:02:49
